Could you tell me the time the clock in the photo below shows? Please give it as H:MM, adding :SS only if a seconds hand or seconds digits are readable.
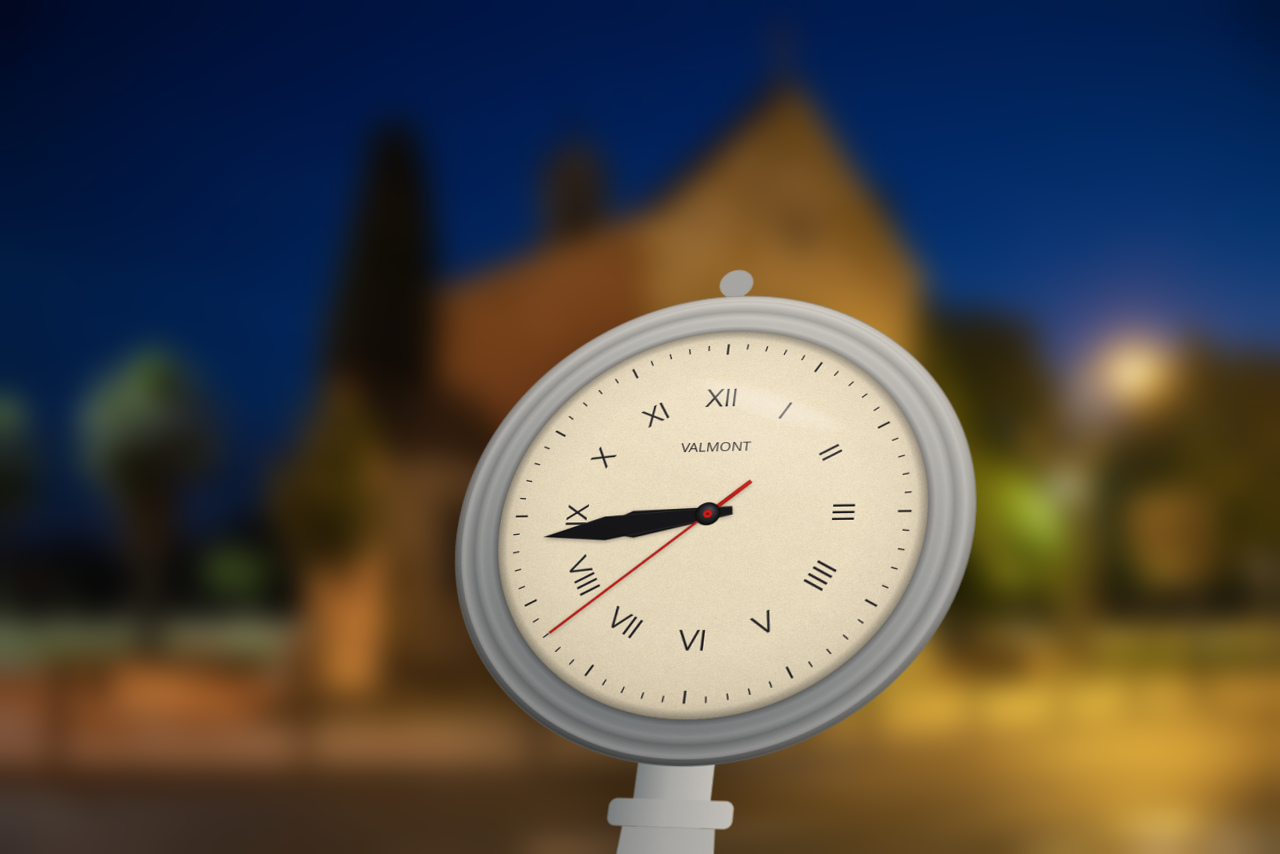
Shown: 8:43:38
